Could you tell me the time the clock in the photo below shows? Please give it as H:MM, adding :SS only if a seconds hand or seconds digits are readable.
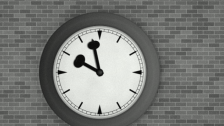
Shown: 9:58
